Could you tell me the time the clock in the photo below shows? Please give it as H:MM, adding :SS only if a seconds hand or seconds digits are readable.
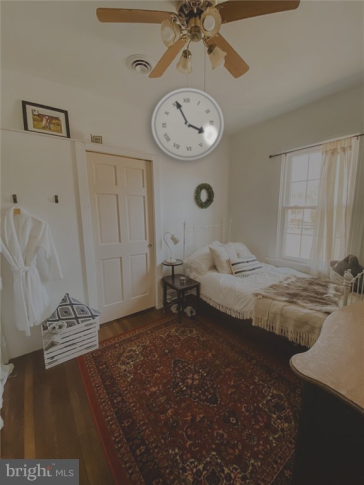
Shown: 3:56
